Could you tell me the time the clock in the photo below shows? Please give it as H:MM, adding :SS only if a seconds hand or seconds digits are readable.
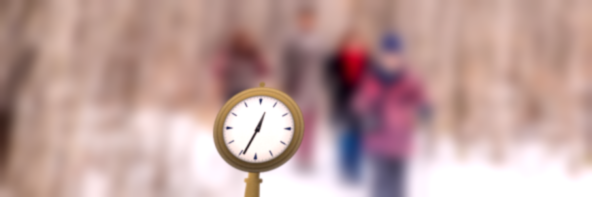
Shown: 12:34
